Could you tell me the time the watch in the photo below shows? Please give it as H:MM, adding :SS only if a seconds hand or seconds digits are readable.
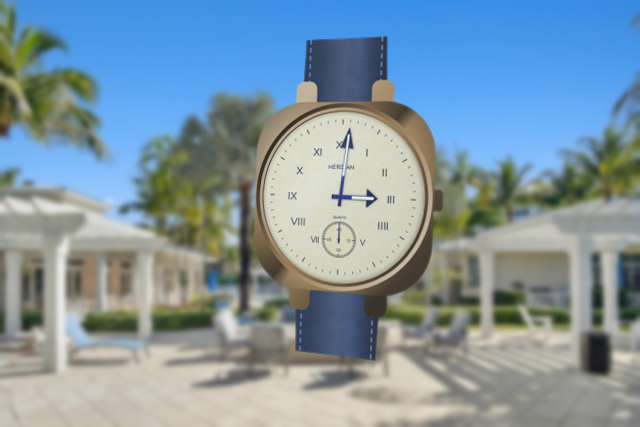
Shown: 3:01
